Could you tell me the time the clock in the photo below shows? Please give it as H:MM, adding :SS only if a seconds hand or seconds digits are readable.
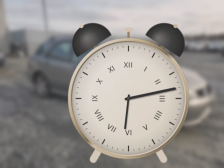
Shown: 6:13
